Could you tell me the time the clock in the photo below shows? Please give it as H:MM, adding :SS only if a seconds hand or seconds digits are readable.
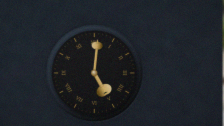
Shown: 5:01
